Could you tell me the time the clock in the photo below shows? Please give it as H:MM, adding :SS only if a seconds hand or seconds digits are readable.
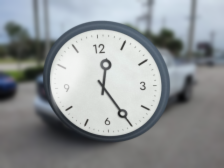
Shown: 12:25
